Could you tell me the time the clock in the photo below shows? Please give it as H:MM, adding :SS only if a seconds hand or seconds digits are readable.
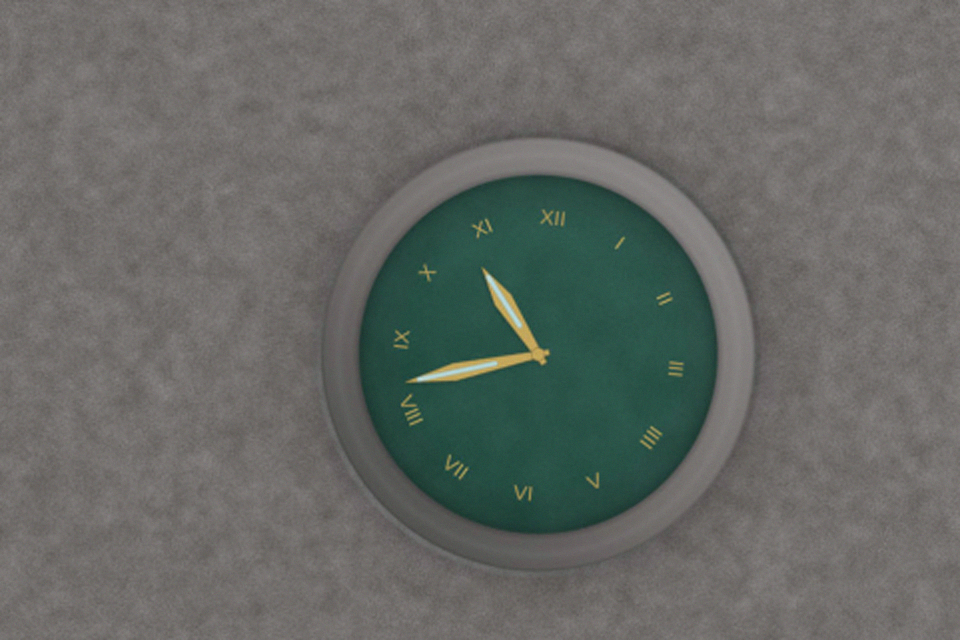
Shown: 10:42
